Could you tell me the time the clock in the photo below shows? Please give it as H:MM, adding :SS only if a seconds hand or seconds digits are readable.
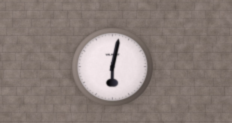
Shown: 6:02
